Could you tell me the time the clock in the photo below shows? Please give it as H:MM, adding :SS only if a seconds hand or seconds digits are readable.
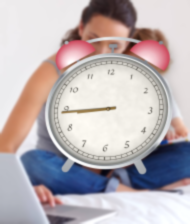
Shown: 8:44
